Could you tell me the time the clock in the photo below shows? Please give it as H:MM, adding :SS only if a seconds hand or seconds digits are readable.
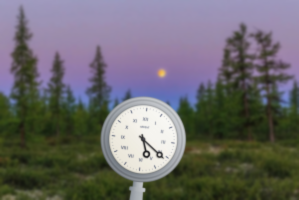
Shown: 5:21
